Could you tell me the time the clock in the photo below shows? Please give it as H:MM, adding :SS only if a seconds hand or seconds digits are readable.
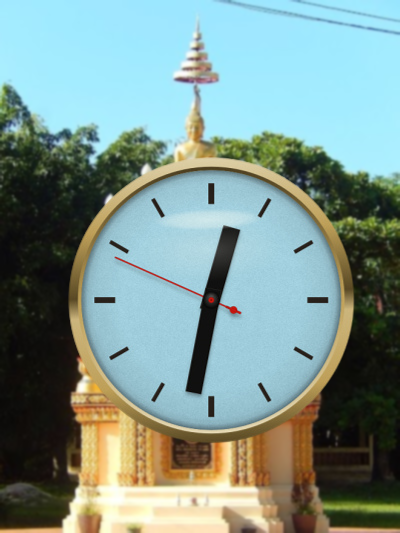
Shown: 12:31:49
